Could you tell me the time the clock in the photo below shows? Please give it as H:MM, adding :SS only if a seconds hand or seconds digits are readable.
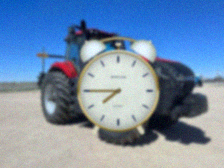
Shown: 7:45
